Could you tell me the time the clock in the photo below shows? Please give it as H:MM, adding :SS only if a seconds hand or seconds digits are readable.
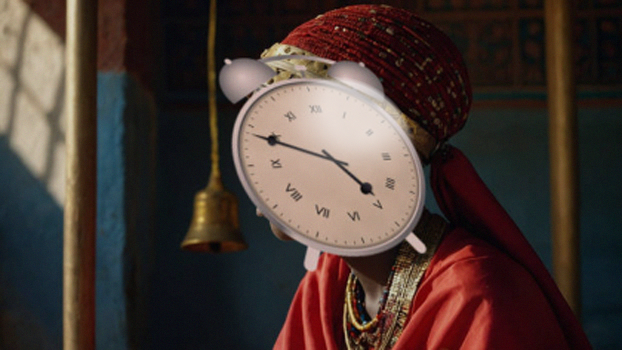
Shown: 4:49
